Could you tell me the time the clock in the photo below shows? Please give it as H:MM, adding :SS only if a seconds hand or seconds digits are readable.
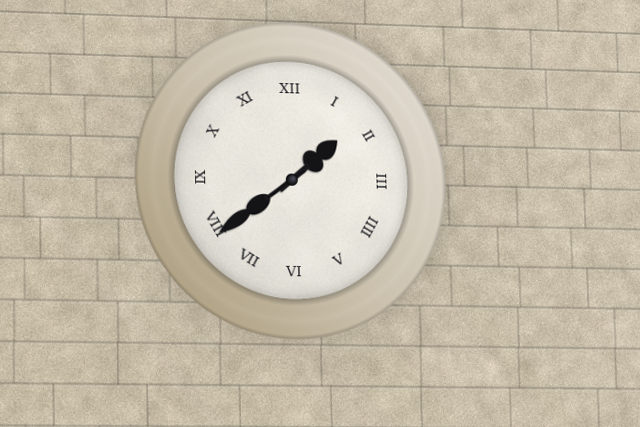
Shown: 1:39
